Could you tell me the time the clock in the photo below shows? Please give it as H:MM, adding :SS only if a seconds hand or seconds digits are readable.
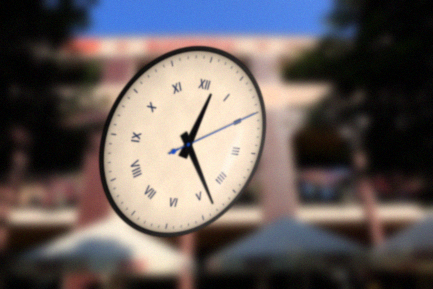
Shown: 12:23:10
